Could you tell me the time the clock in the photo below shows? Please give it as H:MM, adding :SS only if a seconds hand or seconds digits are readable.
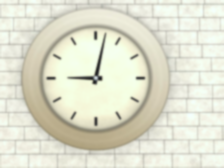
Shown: 9:02
